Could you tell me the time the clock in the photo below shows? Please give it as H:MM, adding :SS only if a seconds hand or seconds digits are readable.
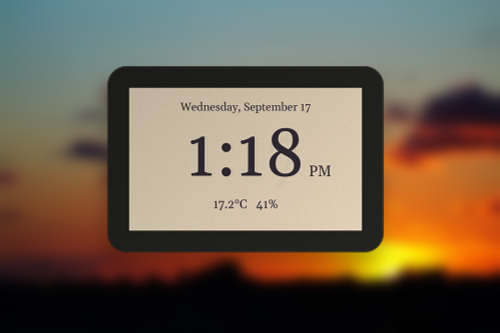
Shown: 1:18
